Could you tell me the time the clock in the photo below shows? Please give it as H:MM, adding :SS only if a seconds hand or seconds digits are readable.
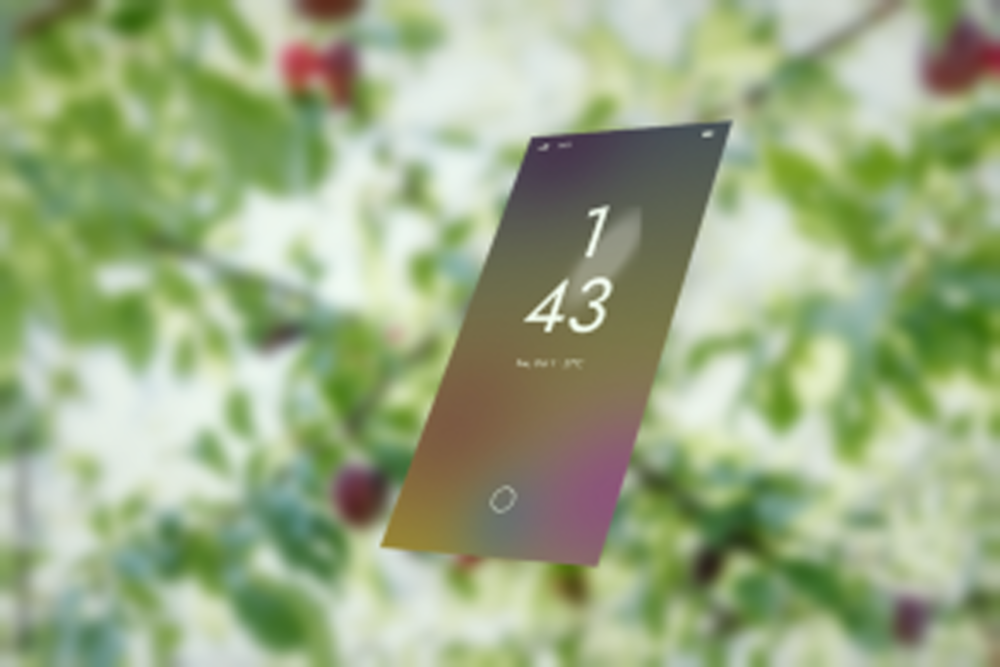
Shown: 1:43
